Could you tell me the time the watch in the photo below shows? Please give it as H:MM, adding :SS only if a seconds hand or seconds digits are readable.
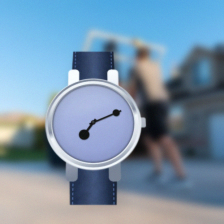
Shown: 7:11
